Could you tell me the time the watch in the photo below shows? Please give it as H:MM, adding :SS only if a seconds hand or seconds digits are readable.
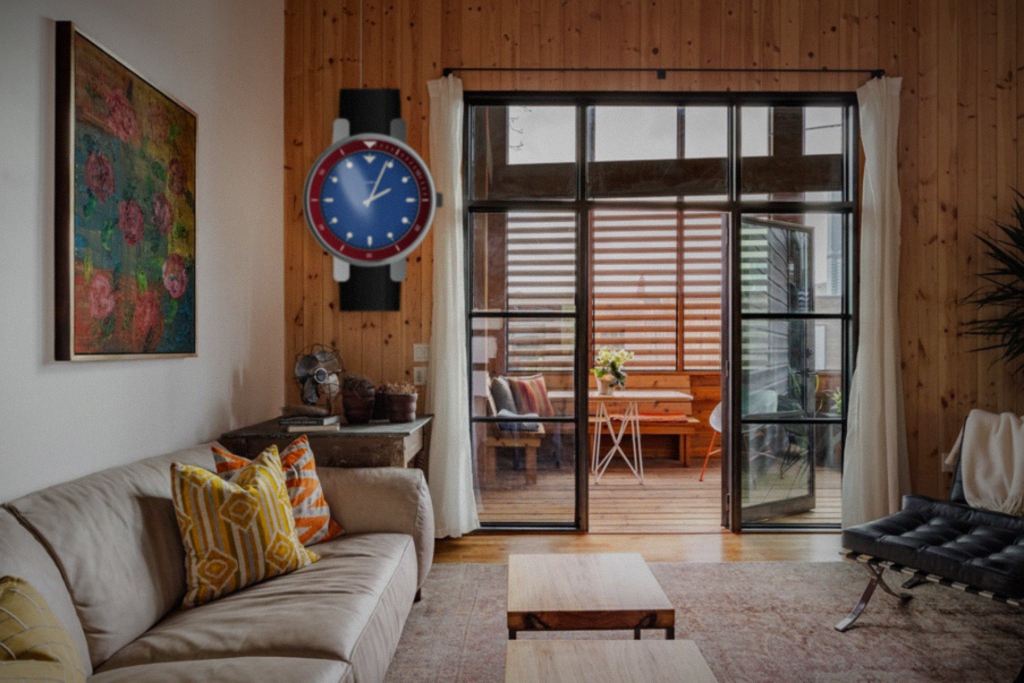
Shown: 2:04
